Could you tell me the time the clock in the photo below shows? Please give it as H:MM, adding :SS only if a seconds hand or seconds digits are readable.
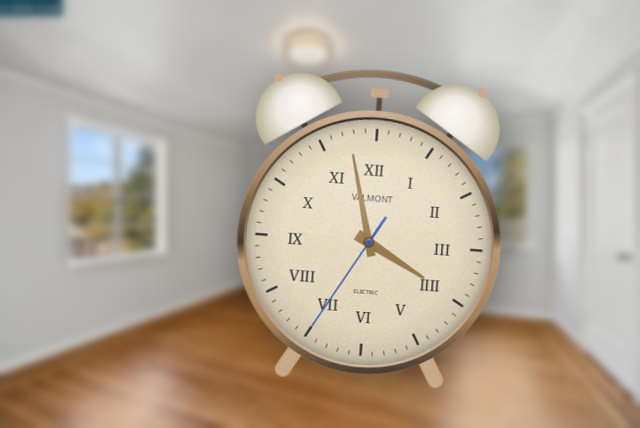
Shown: 3:57:35
